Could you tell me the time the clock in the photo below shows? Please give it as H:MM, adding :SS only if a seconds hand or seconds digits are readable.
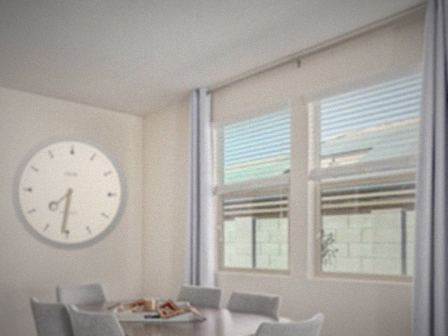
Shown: 7:31
